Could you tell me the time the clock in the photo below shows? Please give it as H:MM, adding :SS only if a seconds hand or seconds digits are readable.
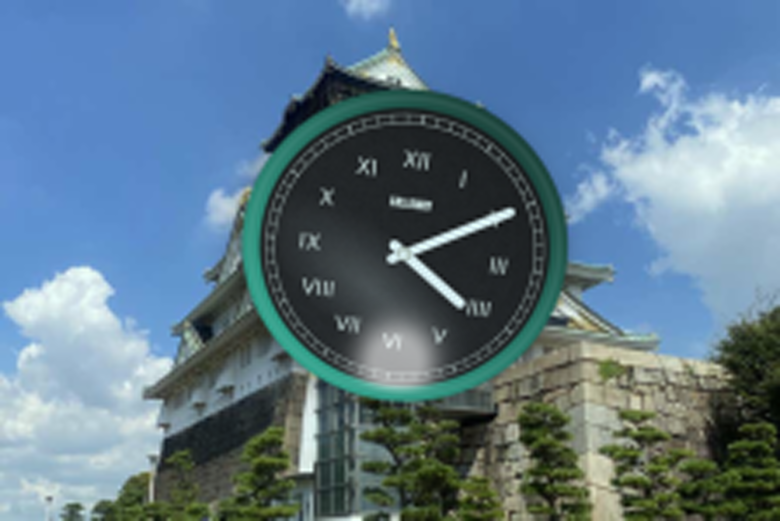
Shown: 4:10
